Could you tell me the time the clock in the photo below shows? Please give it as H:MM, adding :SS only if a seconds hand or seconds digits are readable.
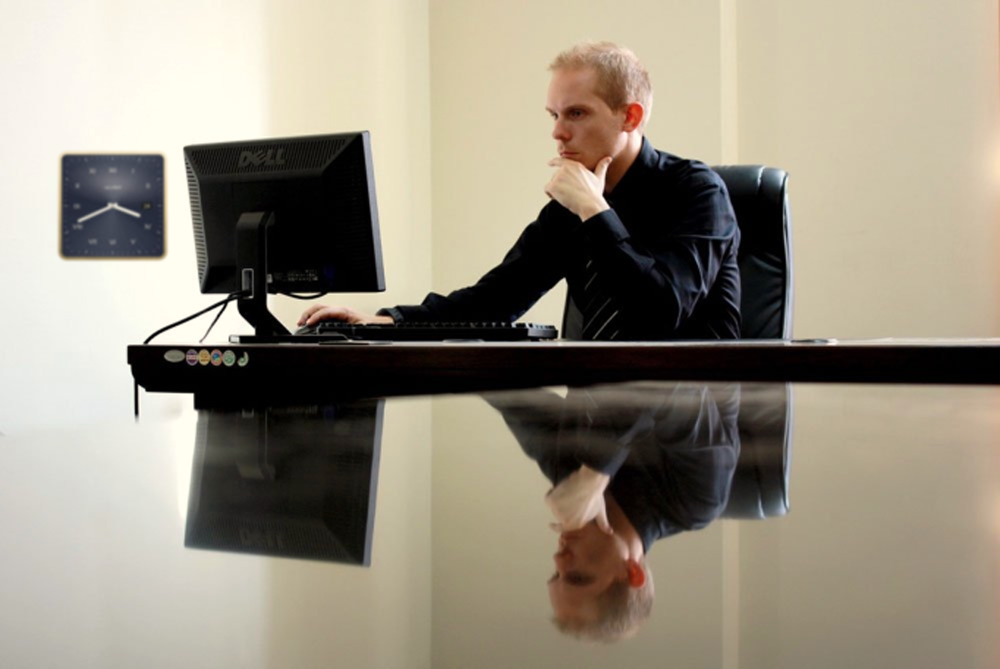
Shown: 3:41
